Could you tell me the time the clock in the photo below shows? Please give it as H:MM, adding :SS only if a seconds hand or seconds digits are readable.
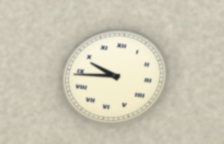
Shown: 9:44
